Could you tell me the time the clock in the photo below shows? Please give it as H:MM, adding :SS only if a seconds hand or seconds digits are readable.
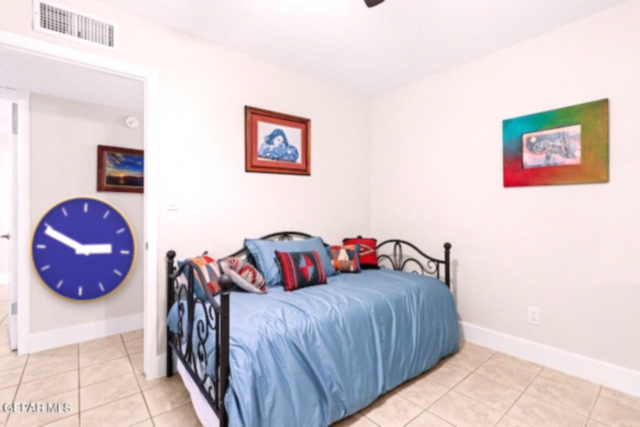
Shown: 2:49
